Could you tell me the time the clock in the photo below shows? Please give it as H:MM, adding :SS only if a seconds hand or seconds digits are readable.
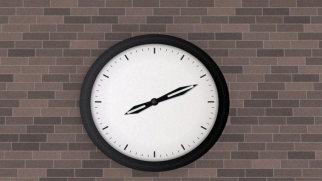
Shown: 8:11
